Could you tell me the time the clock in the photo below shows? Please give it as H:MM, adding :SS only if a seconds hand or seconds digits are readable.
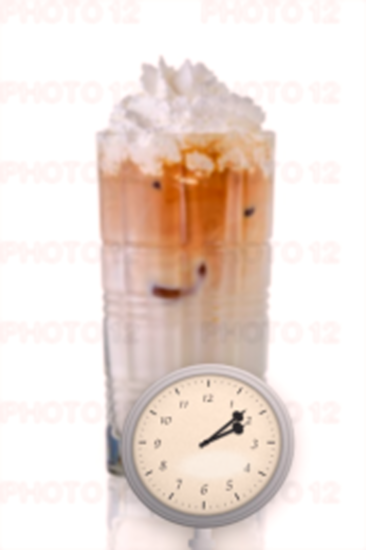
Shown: 2:08
